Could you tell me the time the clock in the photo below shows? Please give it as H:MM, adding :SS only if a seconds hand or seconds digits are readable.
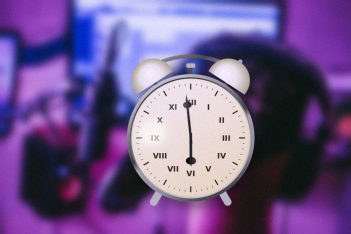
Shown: 5:59
